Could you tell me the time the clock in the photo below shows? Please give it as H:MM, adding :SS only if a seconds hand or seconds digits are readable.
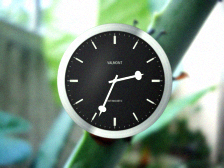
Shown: 2:34
